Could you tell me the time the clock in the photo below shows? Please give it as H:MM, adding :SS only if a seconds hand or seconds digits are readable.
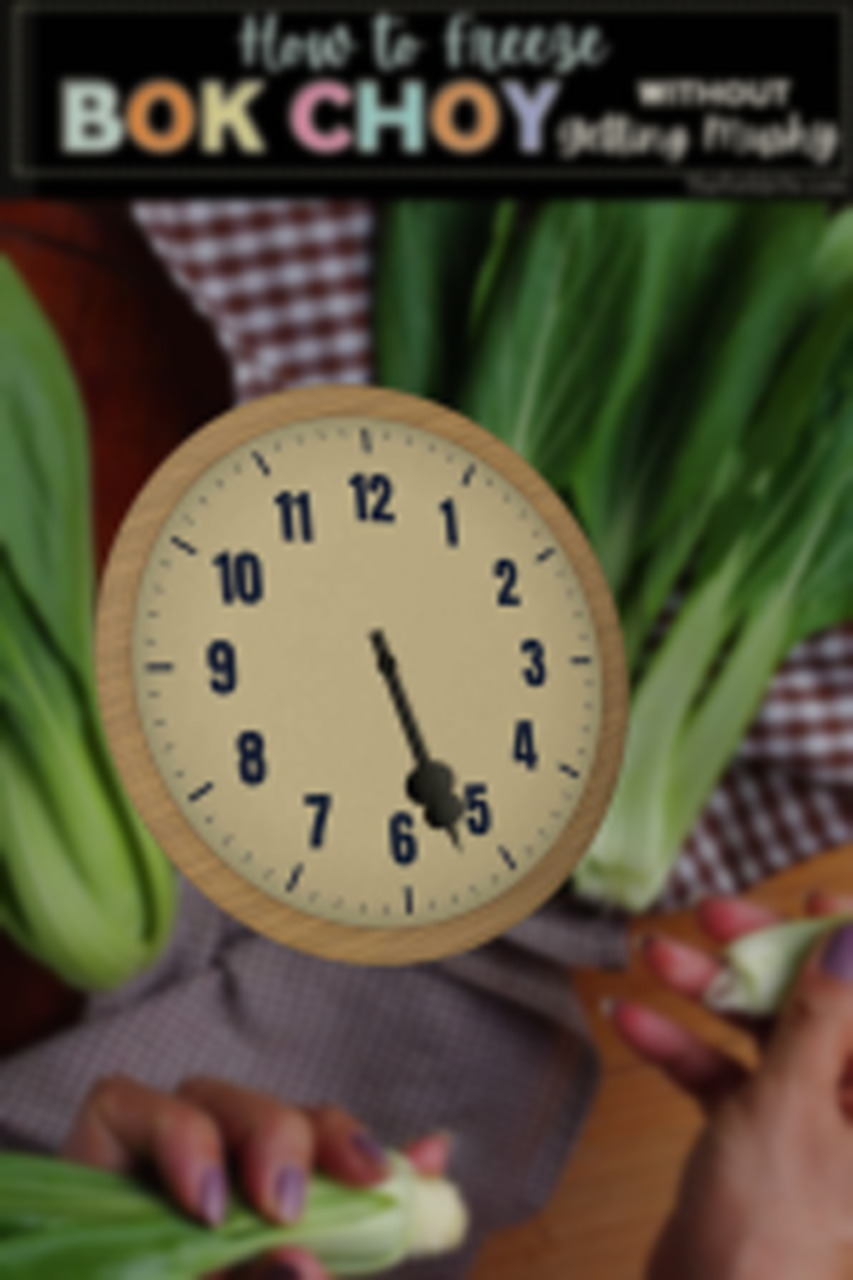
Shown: 5:27
